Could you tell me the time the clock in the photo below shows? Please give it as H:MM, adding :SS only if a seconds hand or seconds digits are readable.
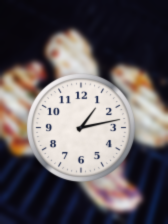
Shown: 1:13
